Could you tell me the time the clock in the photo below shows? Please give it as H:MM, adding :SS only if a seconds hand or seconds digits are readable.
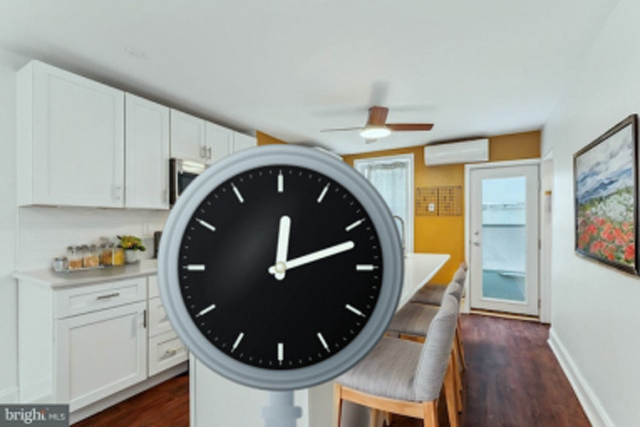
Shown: 12:12
